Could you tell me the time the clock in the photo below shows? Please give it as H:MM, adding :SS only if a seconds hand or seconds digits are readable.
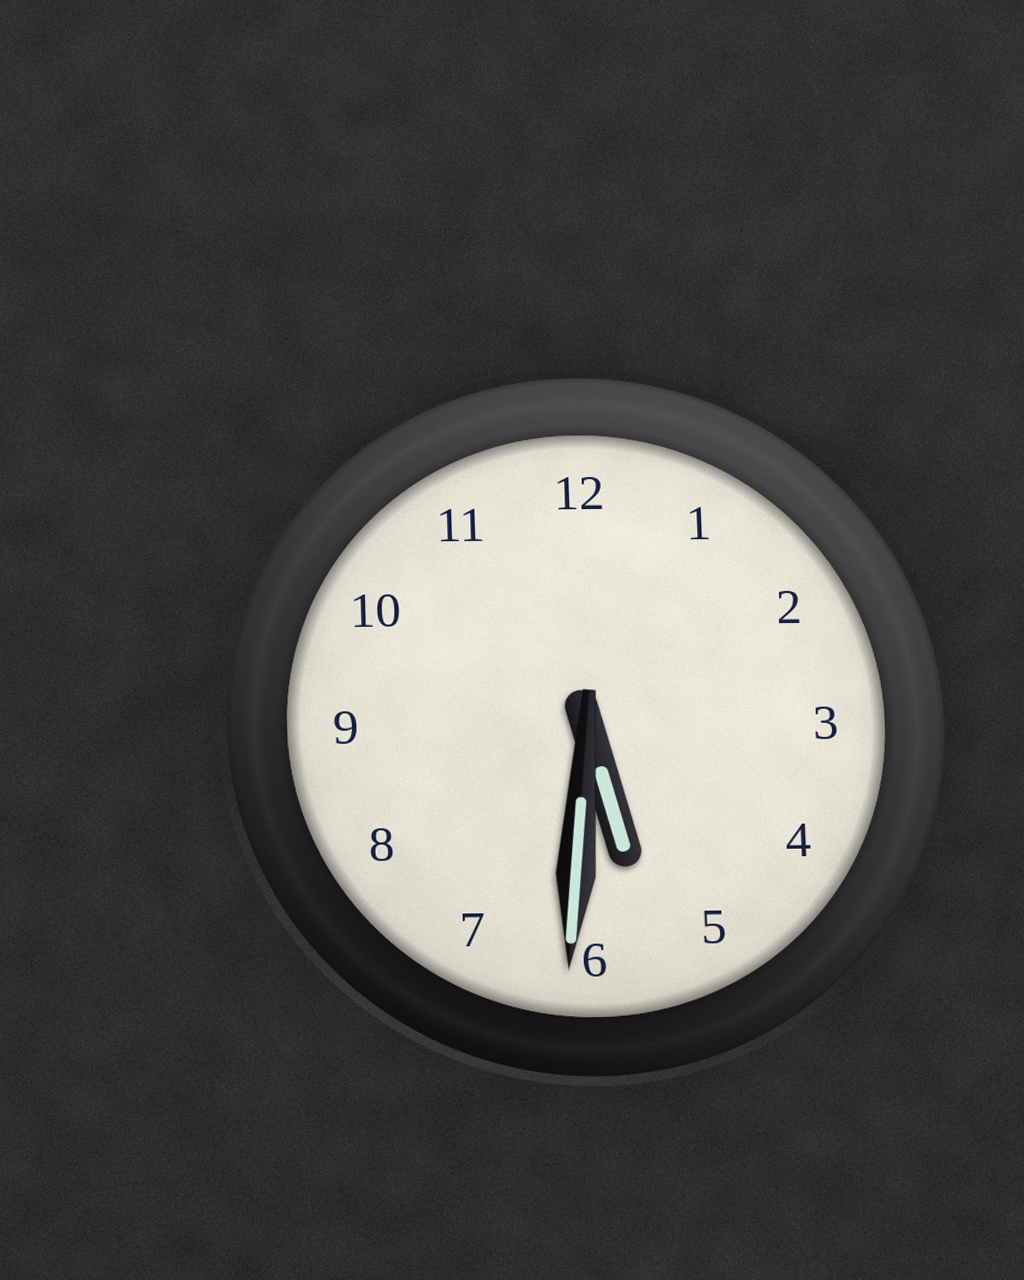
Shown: 5:31
